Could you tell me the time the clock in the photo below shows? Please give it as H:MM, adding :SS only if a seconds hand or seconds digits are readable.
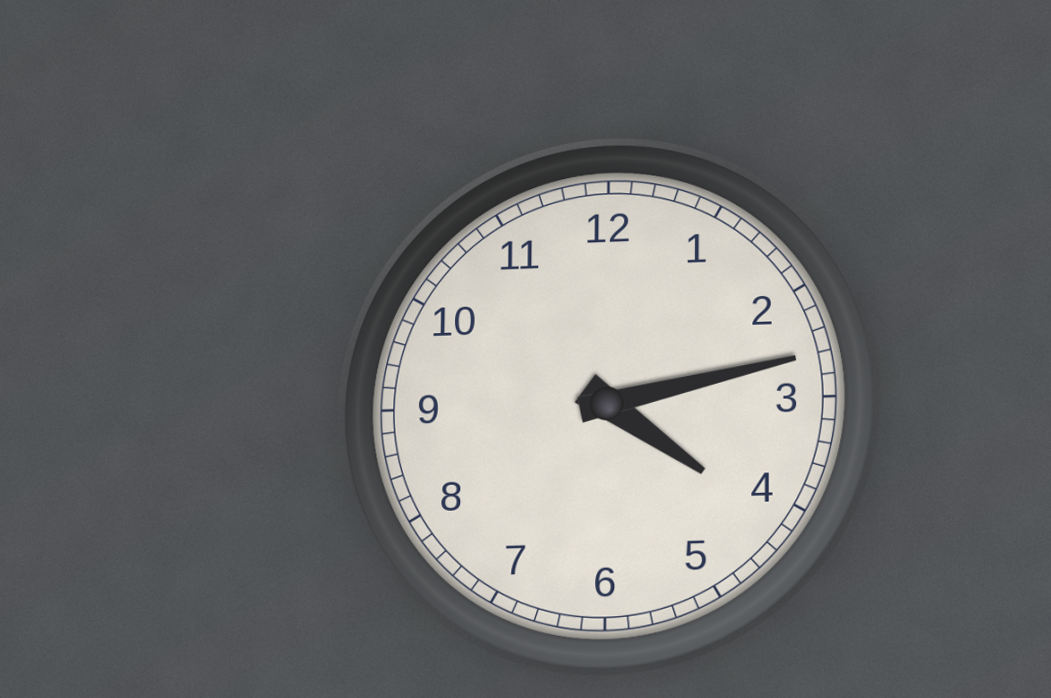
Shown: 4:13
